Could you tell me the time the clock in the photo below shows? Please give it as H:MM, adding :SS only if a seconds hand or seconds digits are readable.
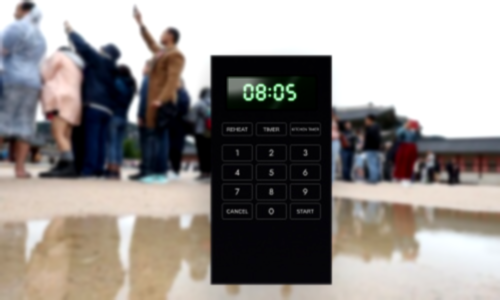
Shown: 8:05
